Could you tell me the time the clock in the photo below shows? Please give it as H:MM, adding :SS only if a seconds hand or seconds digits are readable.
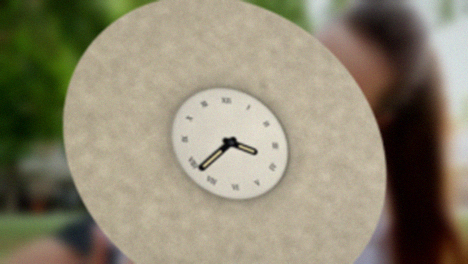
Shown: 3:38
